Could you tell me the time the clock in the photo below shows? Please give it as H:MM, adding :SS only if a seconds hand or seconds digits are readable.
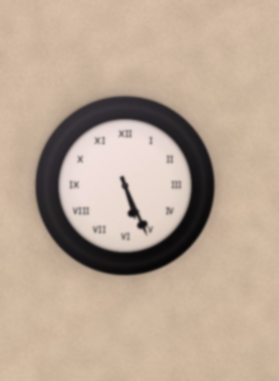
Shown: 5:26
